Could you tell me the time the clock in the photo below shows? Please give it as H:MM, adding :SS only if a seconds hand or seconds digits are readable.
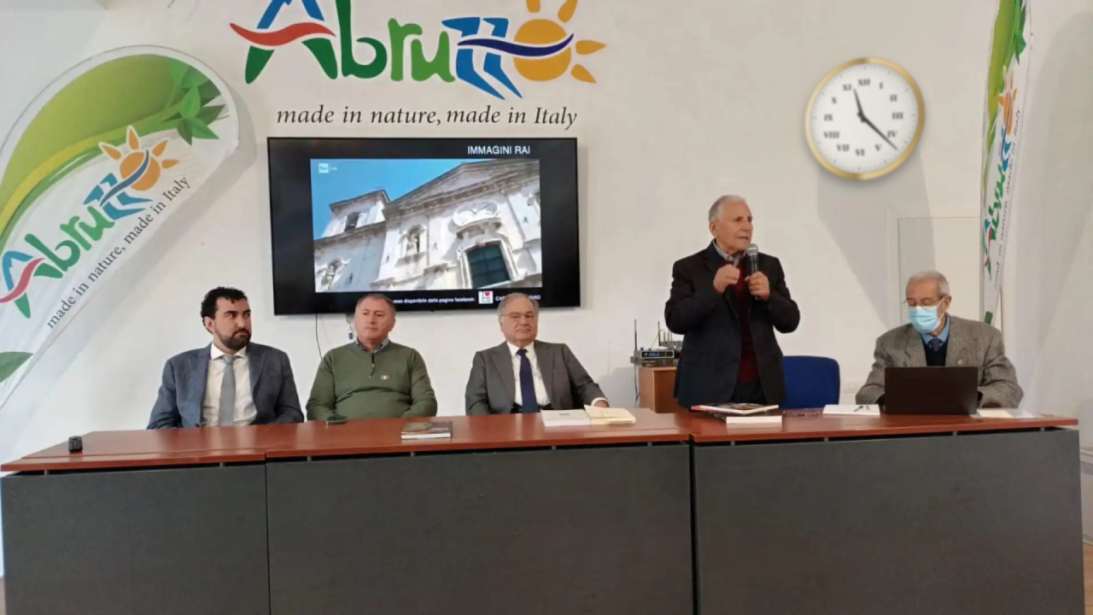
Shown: 11:22
